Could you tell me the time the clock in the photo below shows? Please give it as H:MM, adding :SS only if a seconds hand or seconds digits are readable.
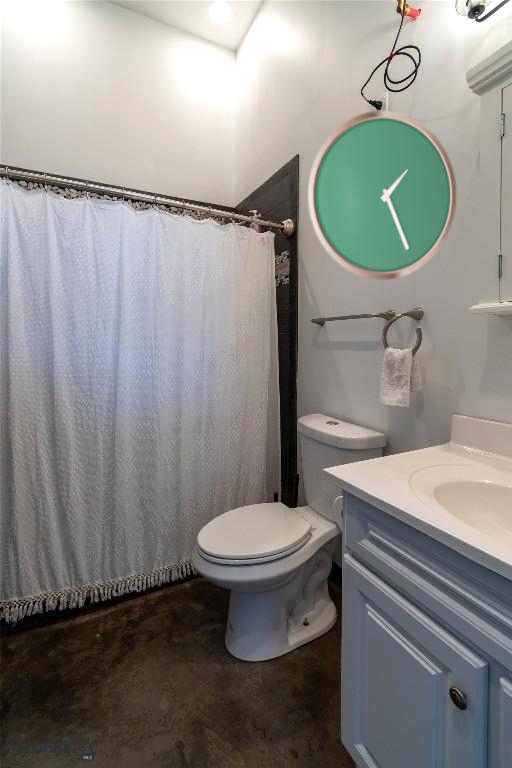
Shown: 1:26
